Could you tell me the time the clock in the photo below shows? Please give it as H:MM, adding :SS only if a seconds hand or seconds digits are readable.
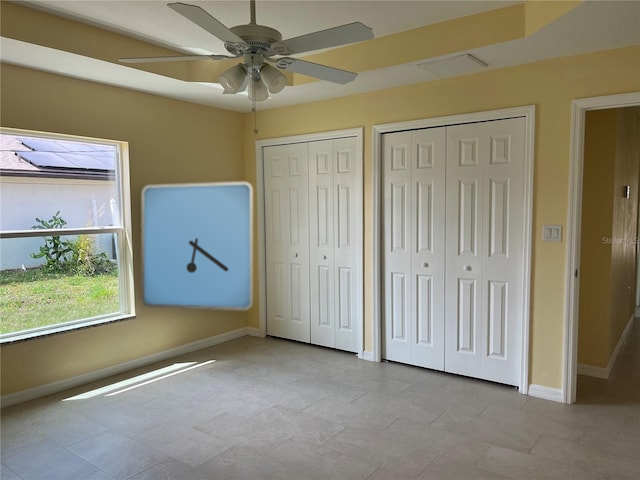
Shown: 6:21
